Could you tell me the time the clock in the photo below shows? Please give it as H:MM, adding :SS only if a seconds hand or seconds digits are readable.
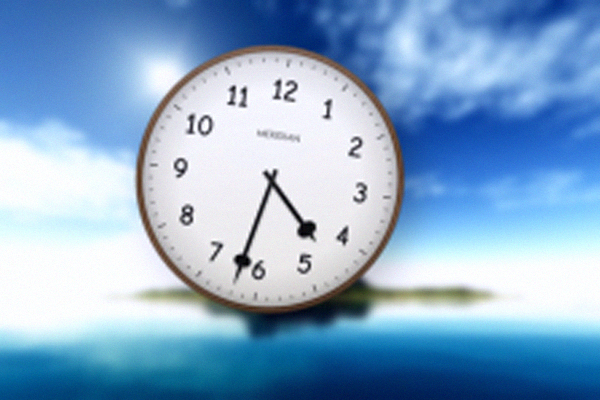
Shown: 4:32
